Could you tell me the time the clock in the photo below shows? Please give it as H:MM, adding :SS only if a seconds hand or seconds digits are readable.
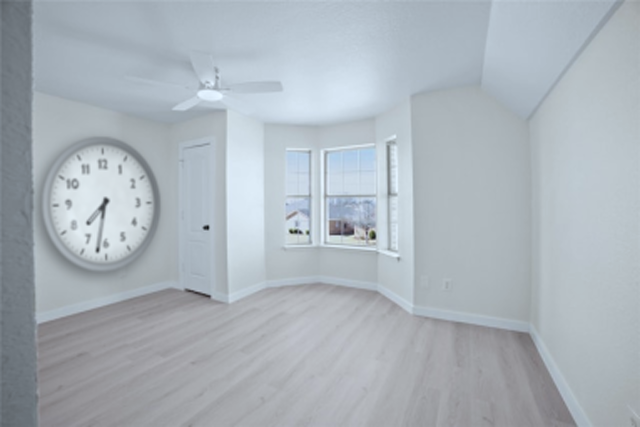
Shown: 7:32
